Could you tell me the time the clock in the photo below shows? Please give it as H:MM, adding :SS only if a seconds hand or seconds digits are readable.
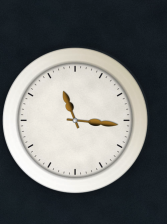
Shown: 11:16
